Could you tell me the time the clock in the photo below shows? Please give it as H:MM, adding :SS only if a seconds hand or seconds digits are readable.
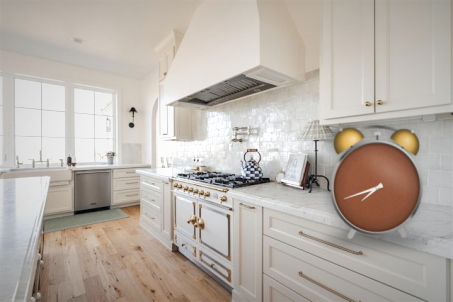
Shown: 7:42
